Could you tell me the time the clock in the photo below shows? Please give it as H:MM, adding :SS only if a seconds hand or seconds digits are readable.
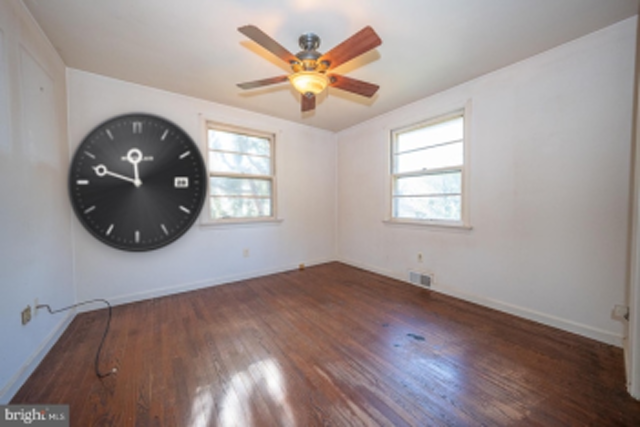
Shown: 11:48
